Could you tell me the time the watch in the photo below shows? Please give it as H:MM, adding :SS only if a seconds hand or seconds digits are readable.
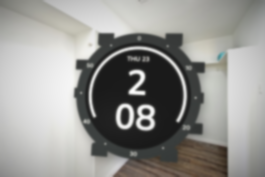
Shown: 2:08
